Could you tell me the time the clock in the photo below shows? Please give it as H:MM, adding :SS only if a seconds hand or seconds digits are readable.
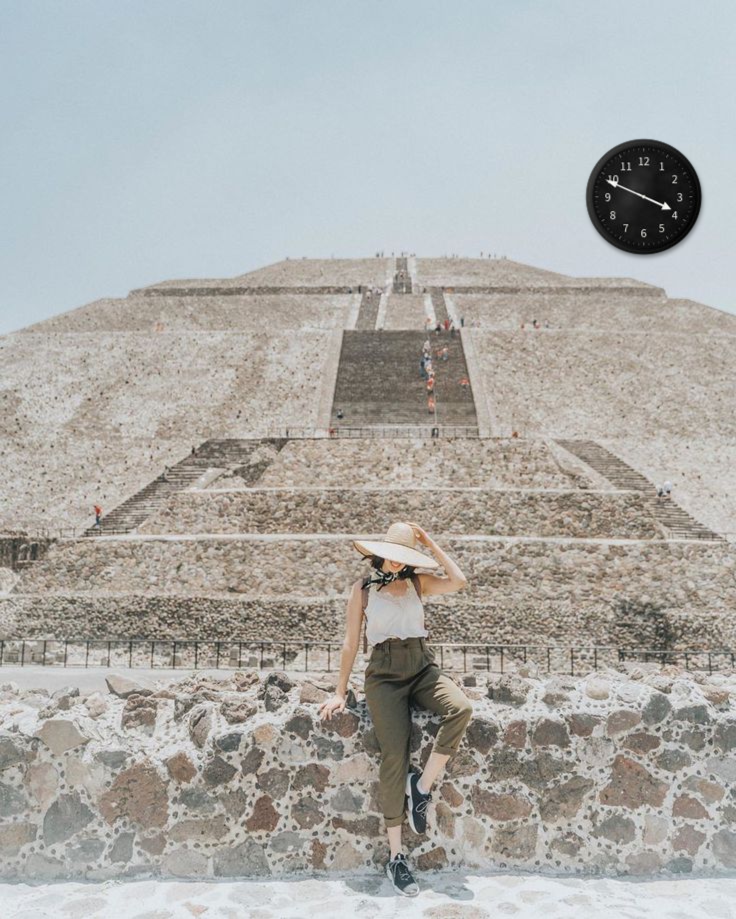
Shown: 3:49
